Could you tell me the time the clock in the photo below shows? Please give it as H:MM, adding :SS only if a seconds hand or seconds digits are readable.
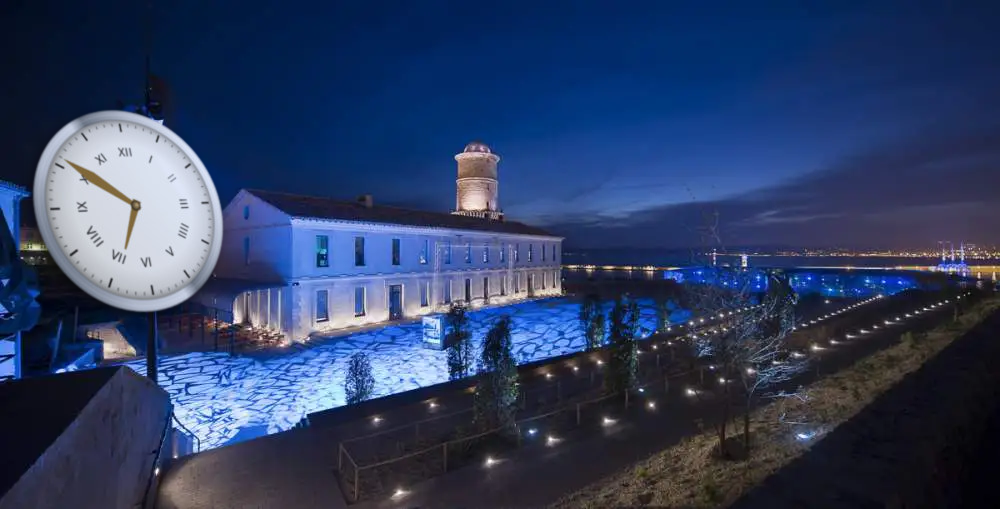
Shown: 6:51
